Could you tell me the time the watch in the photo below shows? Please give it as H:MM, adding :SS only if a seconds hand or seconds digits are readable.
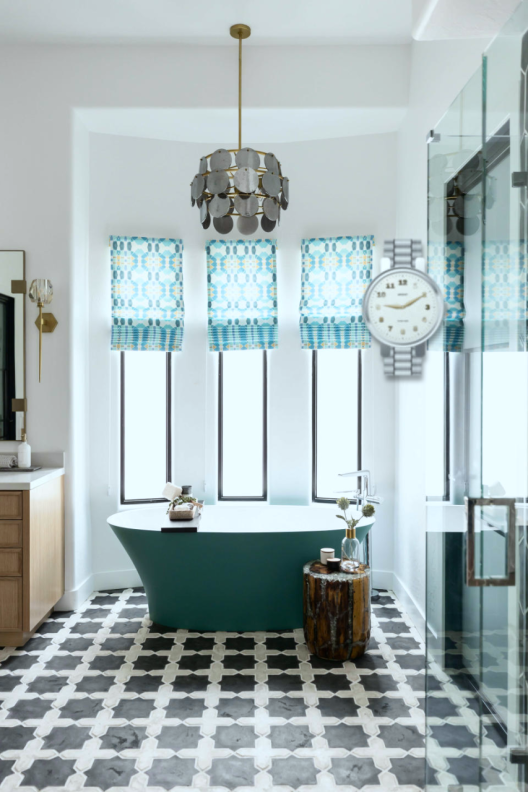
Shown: 9:10
